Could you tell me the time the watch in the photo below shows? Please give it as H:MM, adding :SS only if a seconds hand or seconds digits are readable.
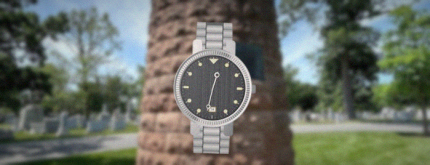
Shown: 12:32
